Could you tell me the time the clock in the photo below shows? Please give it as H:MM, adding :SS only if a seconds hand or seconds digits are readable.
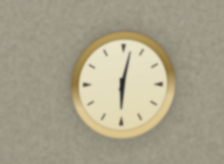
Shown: 6:02
